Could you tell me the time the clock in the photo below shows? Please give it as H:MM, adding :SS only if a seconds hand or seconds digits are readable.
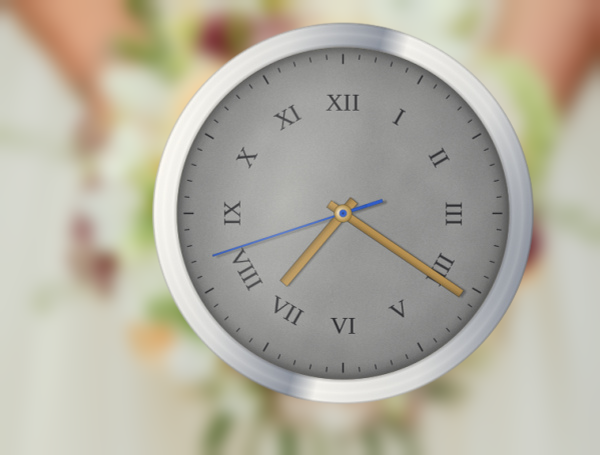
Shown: 7:20:42
